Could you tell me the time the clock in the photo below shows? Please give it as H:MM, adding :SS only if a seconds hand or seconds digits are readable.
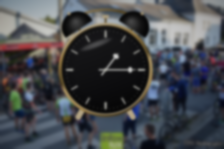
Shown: 1:15
